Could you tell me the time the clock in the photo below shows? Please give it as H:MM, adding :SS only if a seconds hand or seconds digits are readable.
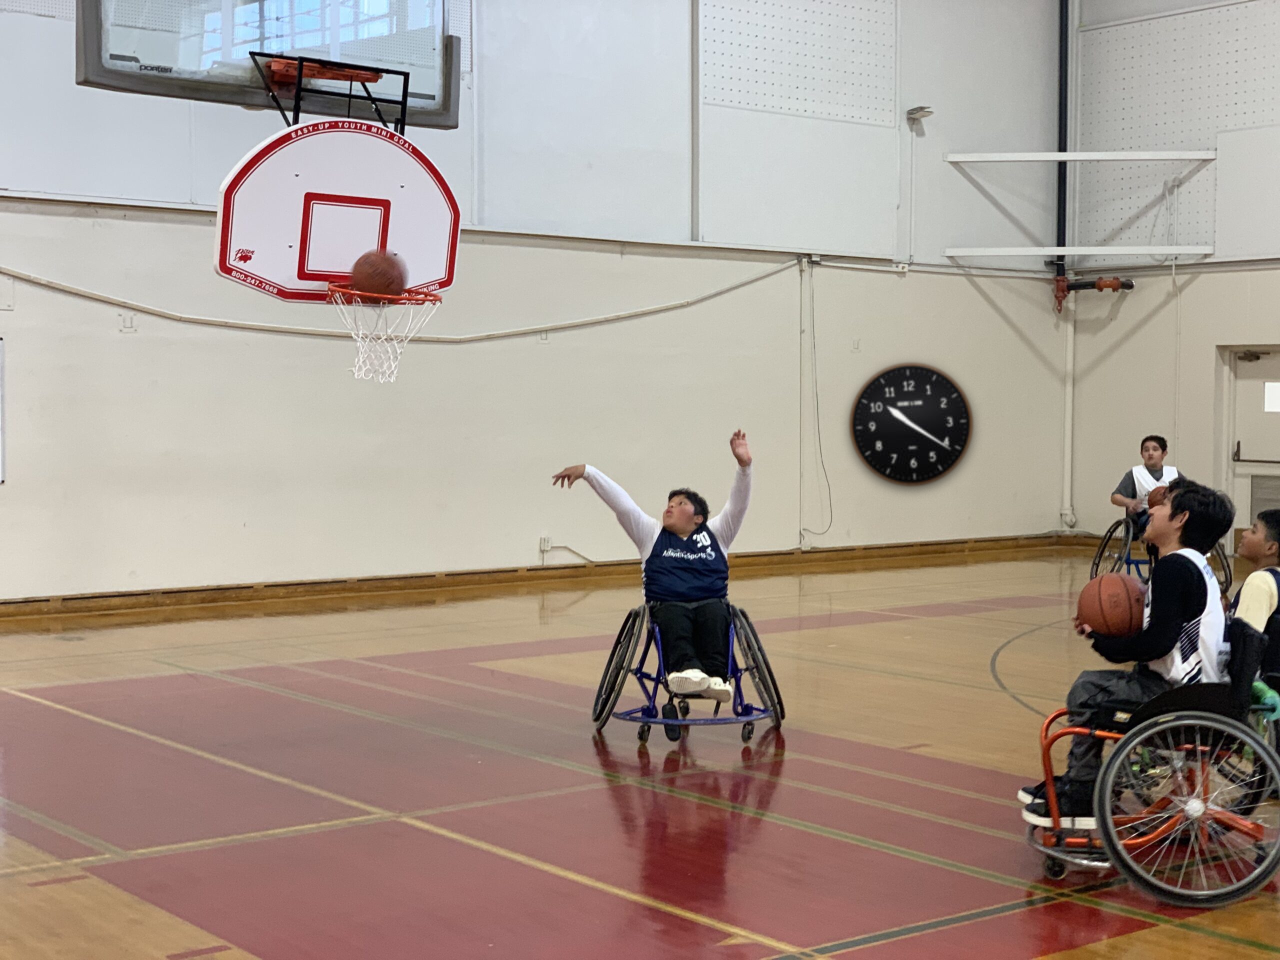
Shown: 10:21
